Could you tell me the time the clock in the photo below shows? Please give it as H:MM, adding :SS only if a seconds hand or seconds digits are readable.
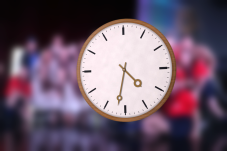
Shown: 4:32
